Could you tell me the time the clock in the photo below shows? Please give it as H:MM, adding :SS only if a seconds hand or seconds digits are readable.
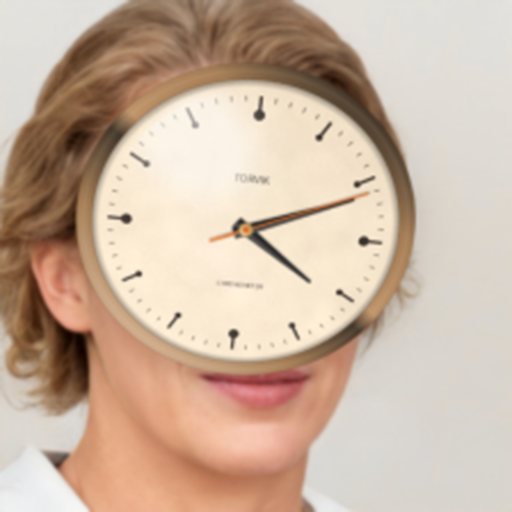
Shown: 4:11:11
